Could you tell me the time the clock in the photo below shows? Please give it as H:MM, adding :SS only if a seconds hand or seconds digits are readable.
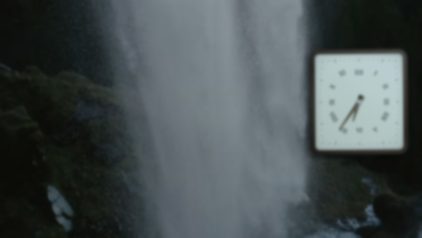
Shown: 6:36
